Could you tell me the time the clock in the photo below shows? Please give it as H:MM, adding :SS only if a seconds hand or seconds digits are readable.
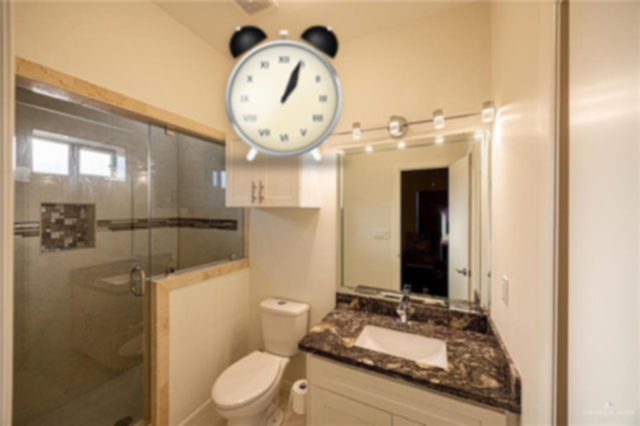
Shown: 1:04
